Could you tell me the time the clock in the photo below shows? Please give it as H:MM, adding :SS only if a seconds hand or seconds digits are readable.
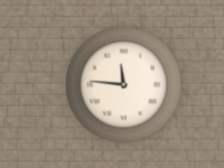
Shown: 11:46
